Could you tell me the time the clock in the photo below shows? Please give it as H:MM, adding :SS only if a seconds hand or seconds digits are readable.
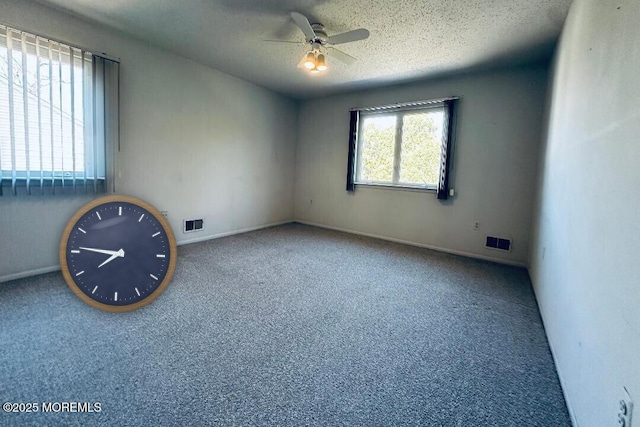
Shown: 7:46
